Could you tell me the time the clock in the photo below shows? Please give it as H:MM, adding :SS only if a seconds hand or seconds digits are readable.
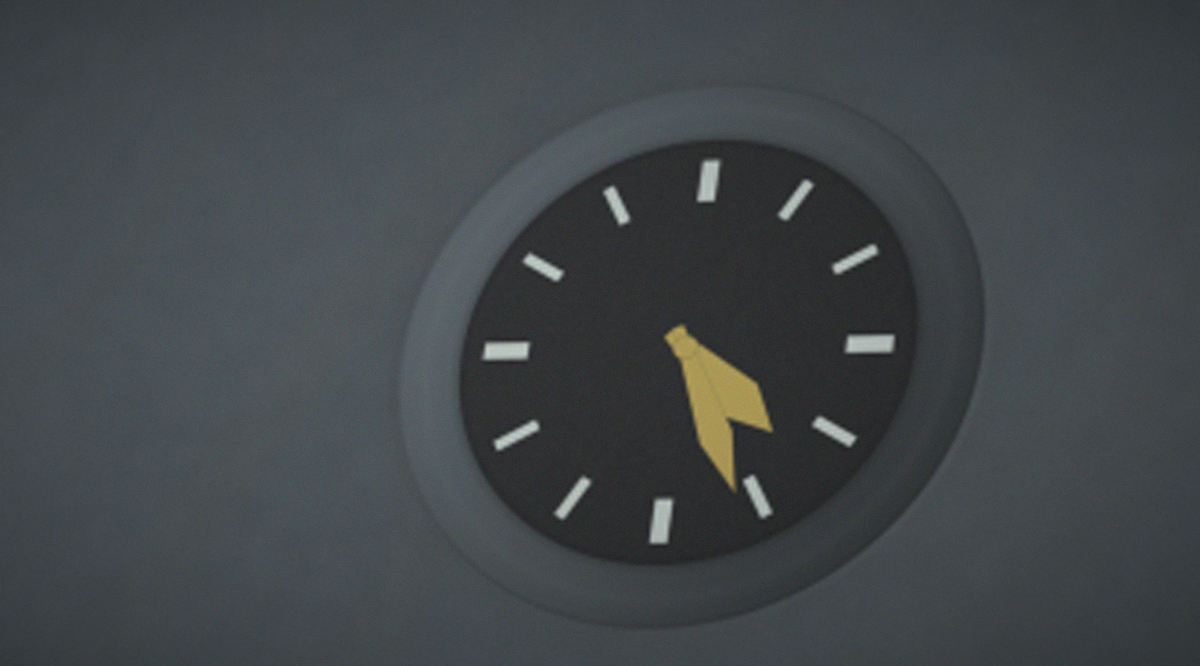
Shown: 4:26
